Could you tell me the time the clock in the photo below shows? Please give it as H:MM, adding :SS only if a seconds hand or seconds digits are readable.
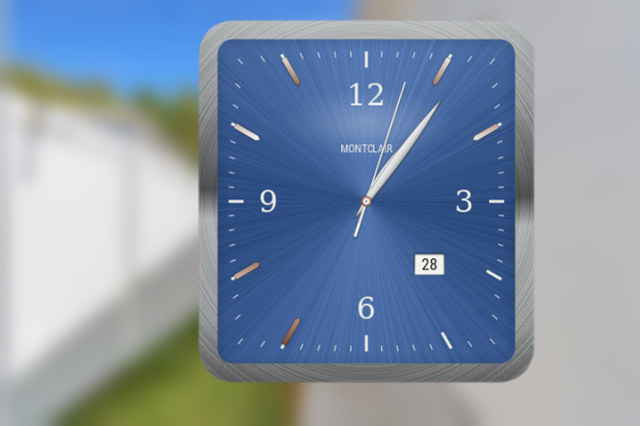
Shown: 1:06:03
